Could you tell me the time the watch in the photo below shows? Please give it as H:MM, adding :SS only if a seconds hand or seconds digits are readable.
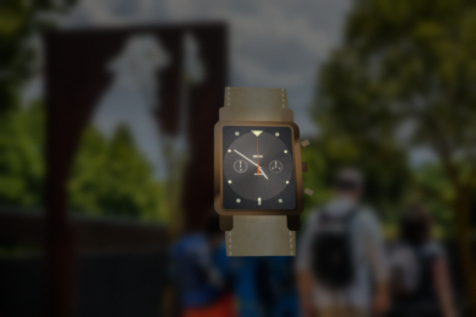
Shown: 4:51
